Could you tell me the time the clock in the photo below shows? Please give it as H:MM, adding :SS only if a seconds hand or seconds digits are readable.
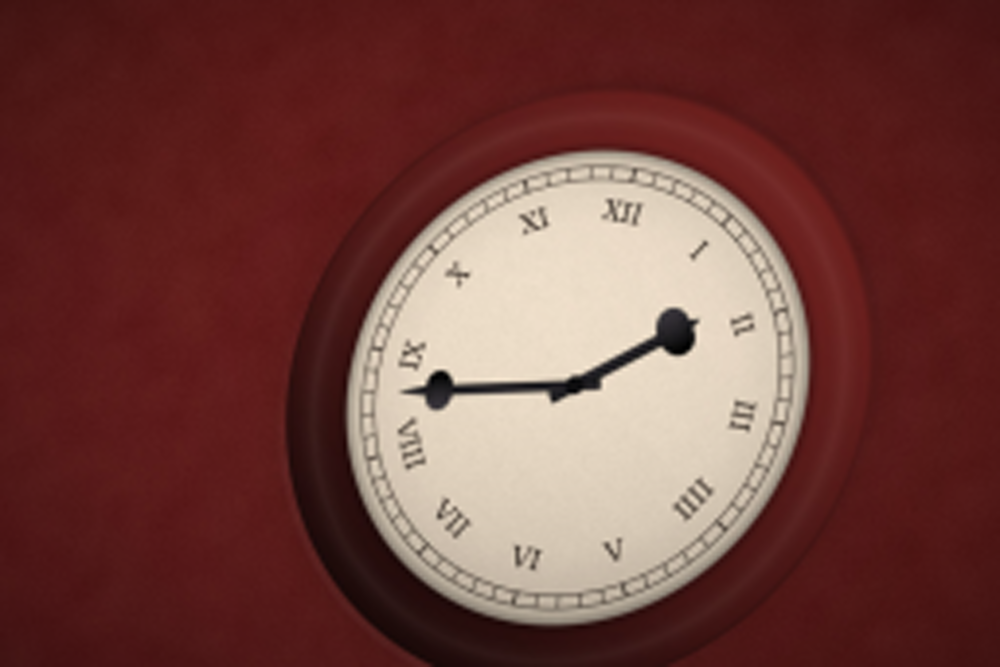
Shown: 1:43
